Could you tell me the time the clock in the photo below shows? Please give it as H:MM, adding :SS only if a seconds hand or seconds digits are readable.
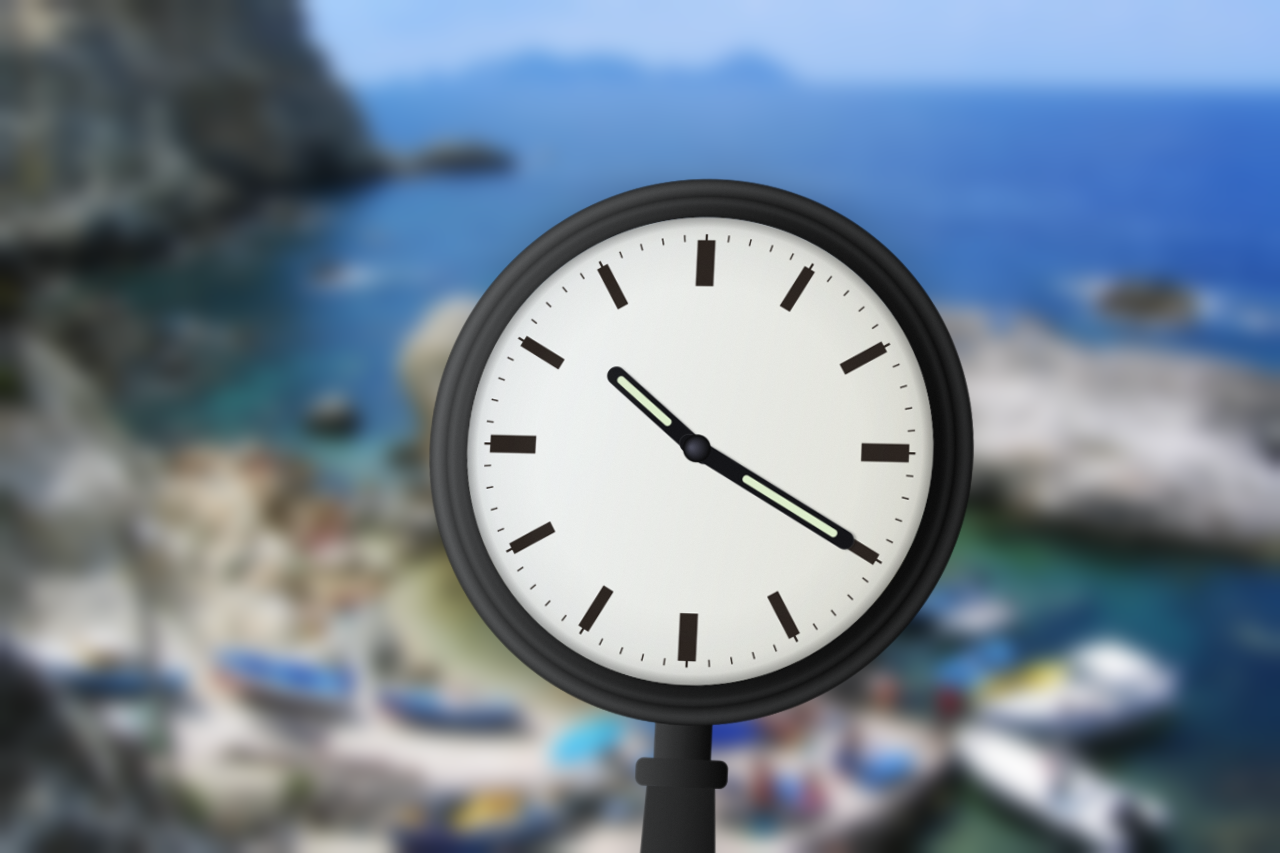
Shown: 10:20
